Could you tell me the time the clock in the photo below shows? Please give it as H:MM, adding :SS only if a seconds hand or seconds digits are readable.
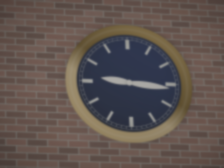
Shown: 9:16
